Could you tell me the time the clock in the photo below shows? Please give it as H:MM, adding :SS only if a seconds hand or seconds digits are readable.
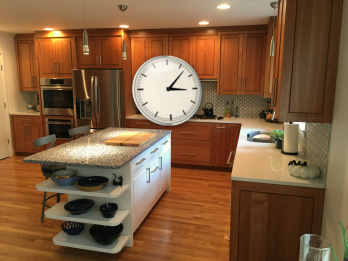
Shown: 3:07
